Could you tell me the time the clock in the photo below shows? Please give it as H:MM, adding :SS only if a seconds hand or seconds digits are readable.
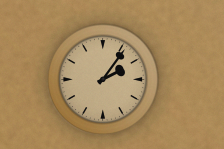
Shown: 2:06
